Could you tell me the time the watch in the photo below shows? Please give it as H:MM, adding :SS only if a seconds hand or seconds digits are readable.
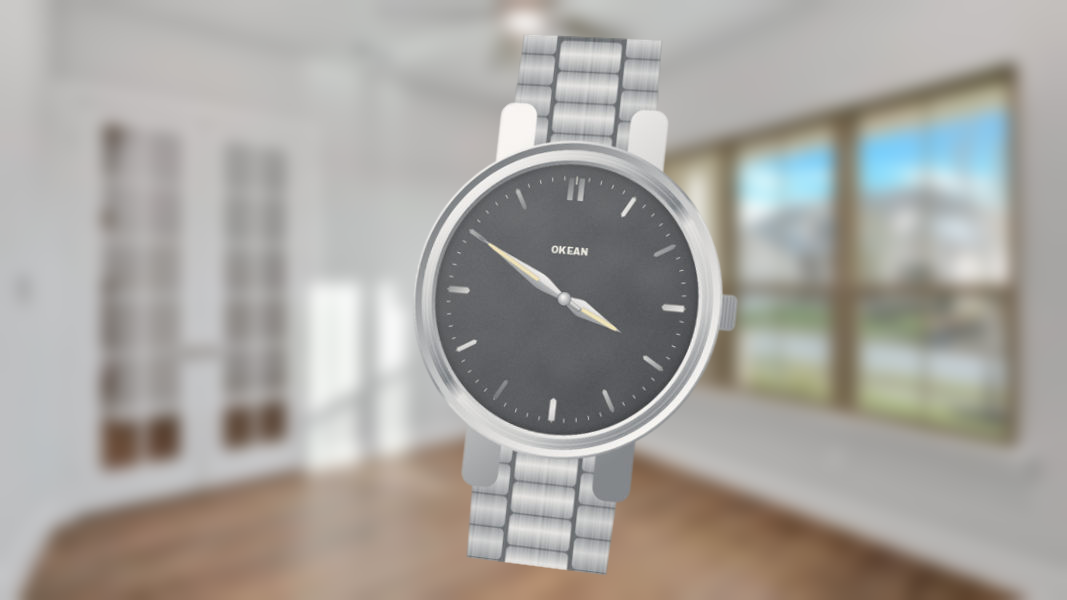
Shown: 3:50
